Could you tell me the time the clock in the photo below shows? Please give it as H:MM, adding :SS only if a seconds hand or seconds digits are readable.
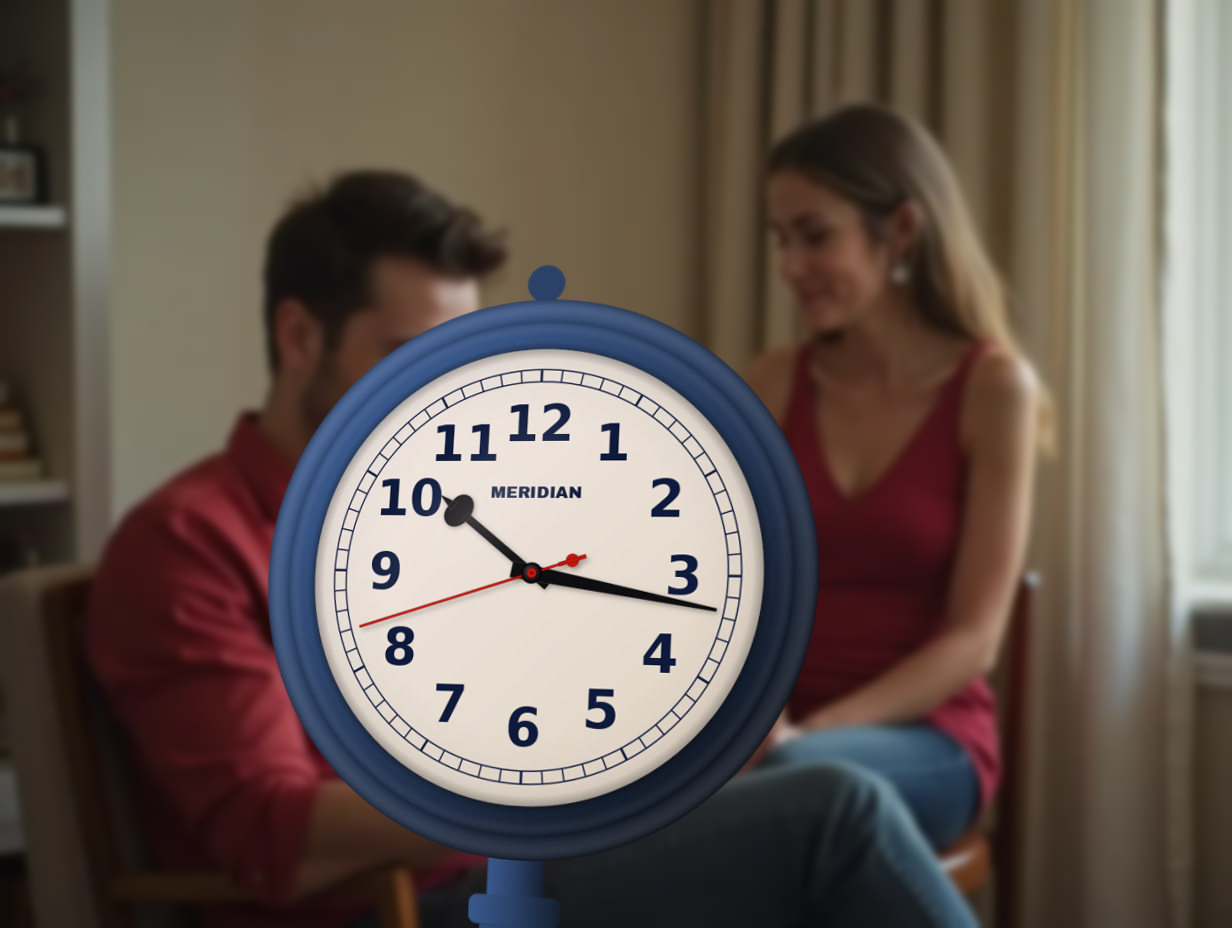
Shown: 10:16:42
